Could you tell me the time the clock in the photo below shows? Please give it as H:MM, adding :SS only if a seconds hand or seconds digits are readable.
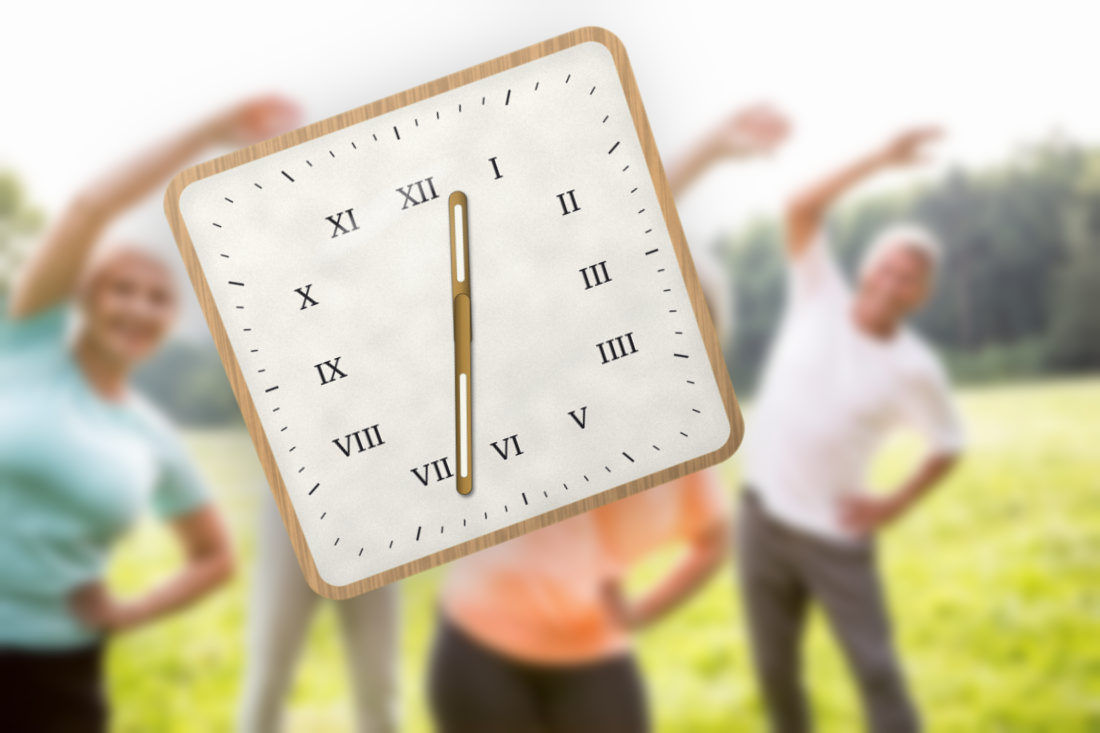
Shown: 12:33
